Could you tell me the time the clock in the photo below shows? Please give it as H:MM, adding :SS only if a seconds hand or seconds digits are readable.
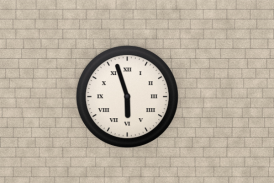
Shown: 5:57
